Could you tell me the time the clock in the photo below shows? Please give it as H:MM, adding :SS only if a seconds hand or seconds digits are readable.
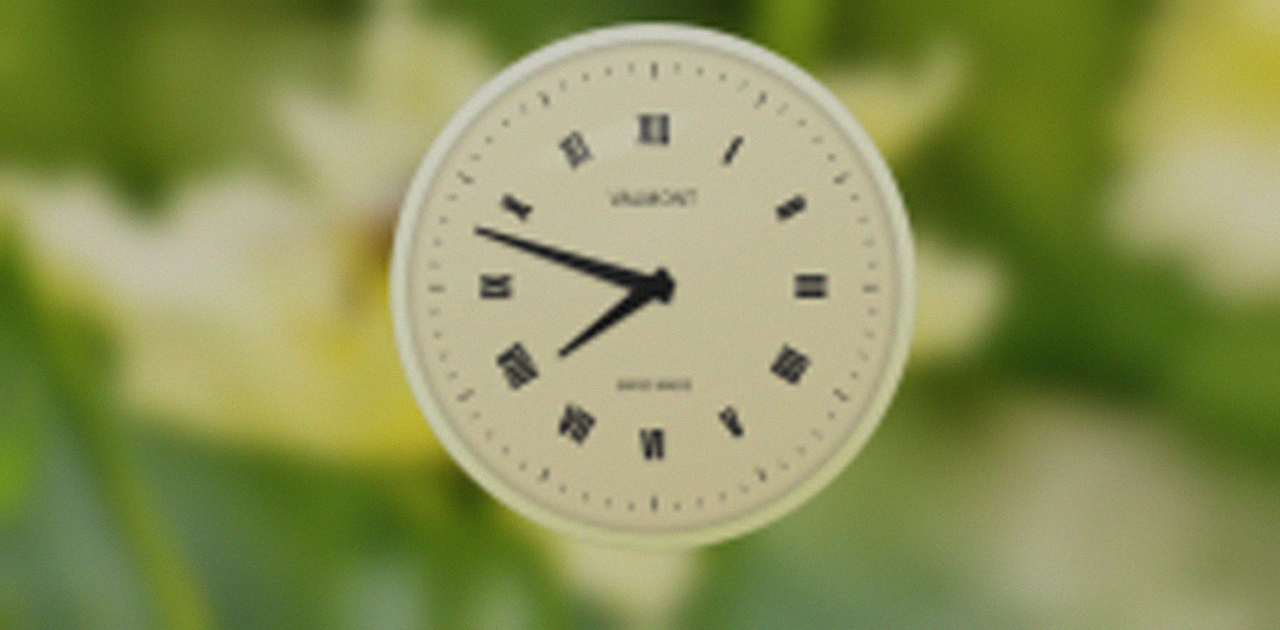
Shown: 7:48
